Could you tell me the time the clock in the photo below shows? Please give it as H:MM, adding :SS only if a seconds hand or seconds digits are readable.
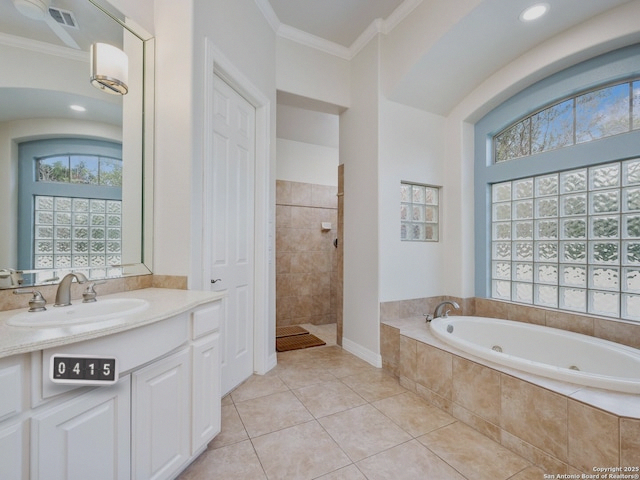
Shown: 4:15
